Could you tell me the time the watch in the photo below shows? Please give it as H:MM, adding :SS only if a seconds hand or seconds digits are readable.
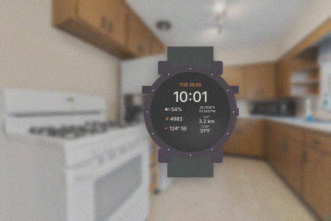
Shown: 10:01
